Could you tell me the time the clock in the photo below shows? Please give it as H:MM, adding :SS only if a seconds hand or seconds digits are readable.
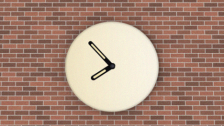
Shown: 7:53
